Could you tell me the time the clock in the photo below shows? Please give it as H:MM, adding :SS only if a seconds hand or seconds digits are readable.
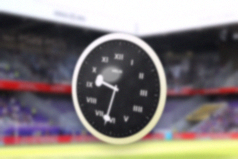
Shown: 9:32
